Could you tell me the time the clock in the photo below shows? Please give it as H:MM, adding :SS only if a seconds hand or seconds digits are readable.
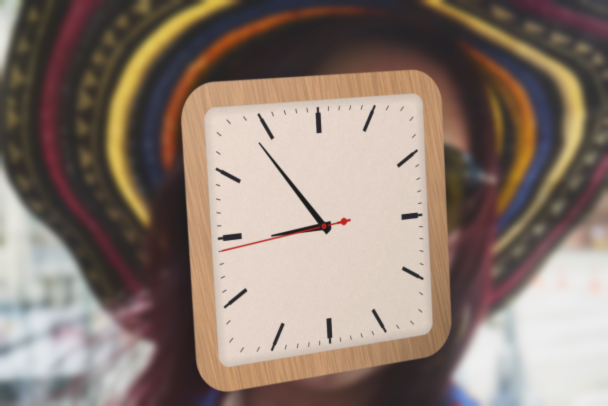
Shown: 8:53:44
